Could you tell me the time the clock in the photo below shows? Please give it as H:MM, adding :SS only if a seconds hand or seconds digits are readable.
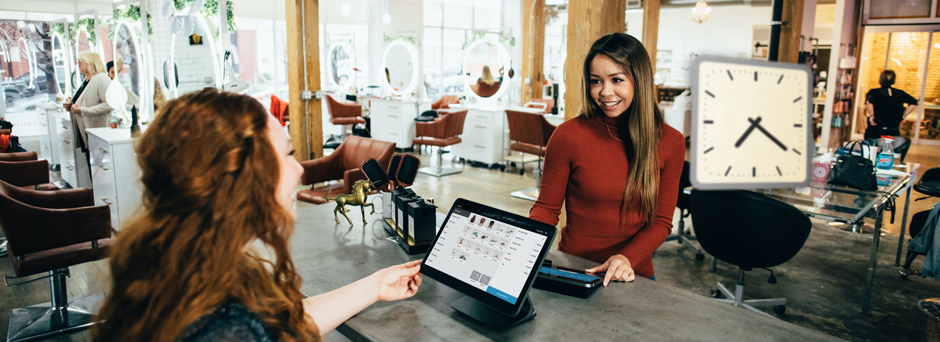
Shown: 7:21
